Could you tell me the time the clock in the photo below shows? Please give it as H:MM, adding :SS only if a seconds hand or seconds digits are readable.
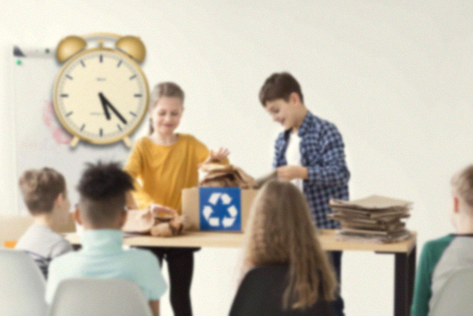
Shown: 5:23
